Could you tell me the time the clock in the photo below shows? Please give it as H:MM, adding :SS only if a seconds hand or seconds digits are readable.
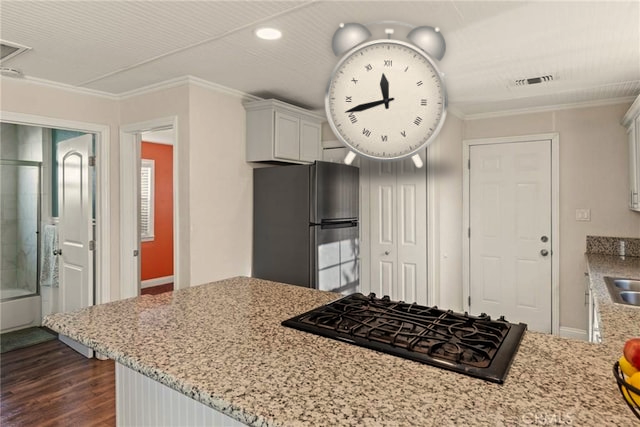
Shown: 11:42
